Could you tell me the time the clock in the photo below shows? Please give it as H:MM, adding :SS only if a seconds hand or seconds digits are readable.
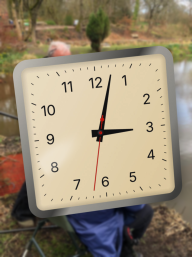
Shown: 3:02:32
